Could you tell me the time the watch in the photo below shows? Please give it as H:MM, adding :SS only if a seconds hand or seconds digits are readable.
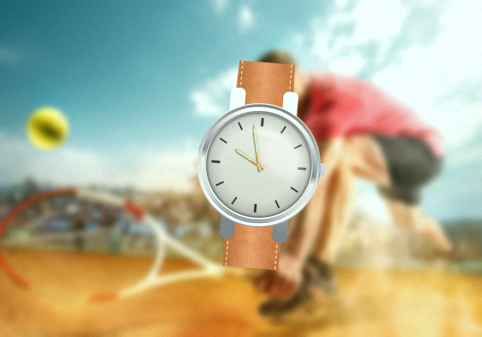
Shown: 9:58
